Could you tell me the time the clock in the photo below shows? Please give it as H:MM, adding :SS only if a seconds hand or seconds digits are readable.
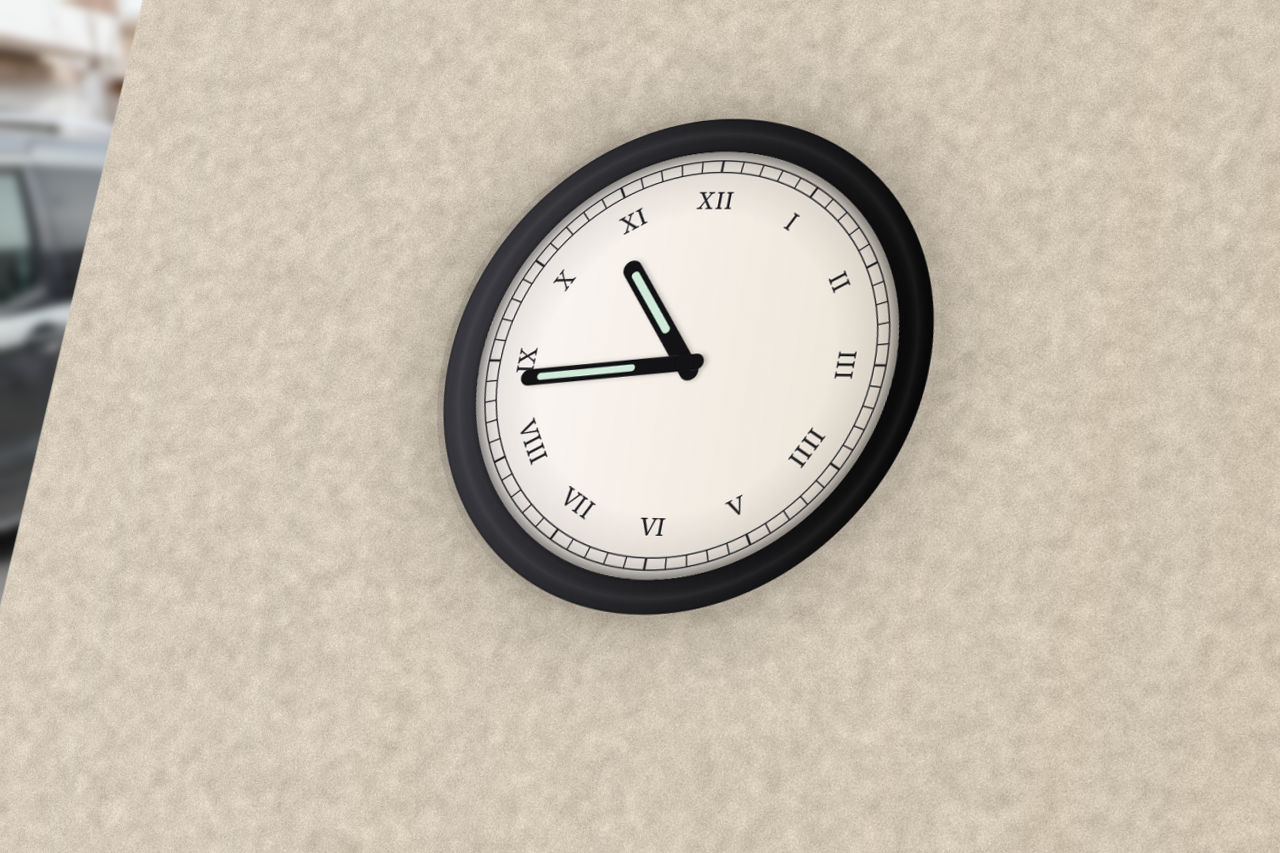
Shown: 10:44
